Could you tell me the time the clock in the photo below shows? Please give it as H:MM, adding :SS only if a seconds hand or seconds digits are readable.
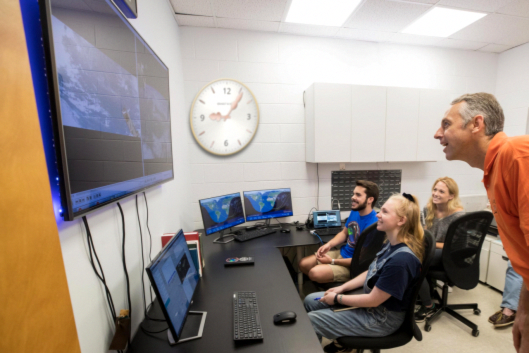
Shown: 9:06
